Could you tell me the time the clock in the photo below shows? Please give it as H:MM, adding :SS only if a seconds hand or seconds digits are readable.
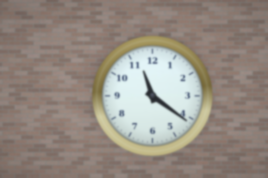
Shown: 11:21
